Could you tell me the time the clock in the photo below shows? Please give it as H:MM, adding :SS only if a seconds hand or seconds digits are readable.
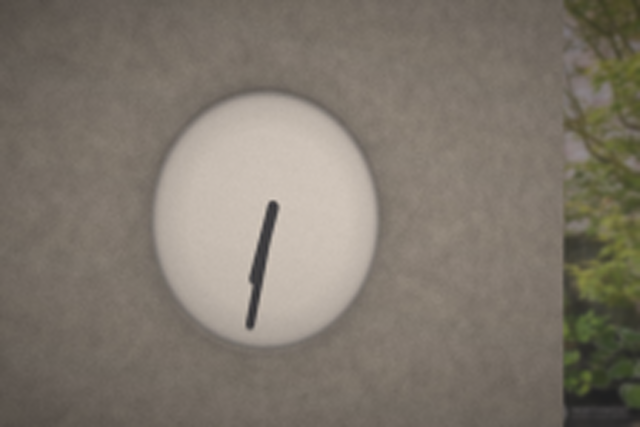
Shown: 6:32
